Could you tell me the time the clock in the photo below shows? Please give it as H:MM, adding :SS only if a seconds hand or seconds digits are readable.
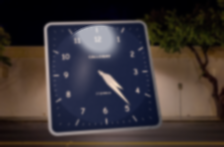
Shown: 4:24
